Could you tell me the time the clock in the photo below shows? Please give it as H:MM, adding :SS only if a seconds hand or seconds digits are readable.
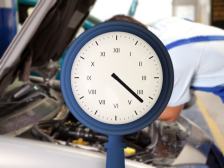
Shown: 4:22
